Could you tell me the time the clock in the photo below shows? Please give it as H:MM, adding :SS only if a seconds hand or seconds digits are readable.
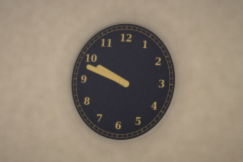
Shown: 9:48
